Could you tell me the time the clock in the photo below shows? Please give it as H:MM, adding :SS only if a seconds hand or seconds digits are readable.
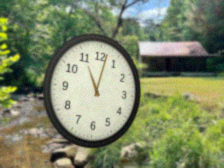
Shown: 11:02
